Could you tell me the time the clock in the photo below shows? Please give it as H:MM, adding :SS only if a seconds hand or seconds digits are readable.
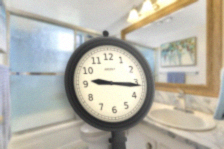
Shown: 9:16
